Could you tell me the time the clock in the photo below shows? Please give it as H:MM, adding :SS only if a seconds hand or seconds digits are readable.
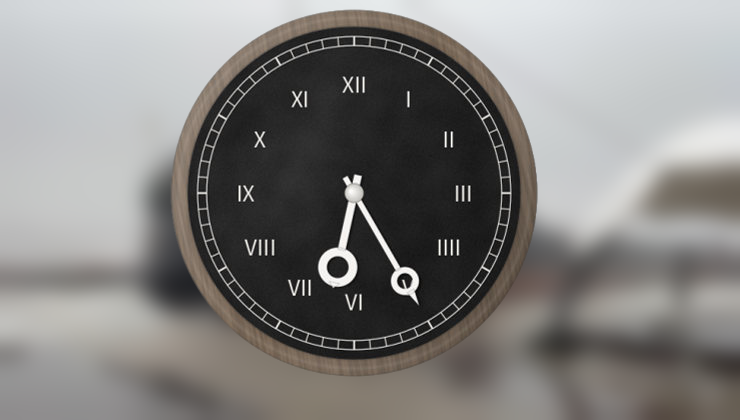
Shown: 6:25
